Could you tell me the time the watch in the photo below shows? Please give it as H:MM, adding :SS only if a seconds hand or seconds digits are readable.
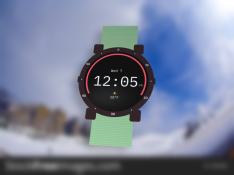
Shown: 12:05
